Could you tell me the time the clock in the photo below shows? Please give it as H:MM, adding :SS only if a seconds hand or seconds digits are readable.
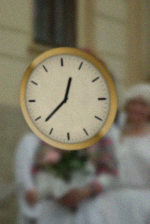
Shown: 12:38
